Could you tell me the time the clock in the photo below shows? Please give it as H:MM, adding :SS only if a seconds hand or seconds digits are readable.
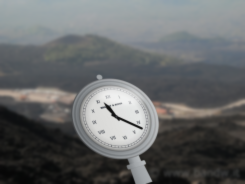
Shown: 11:22
